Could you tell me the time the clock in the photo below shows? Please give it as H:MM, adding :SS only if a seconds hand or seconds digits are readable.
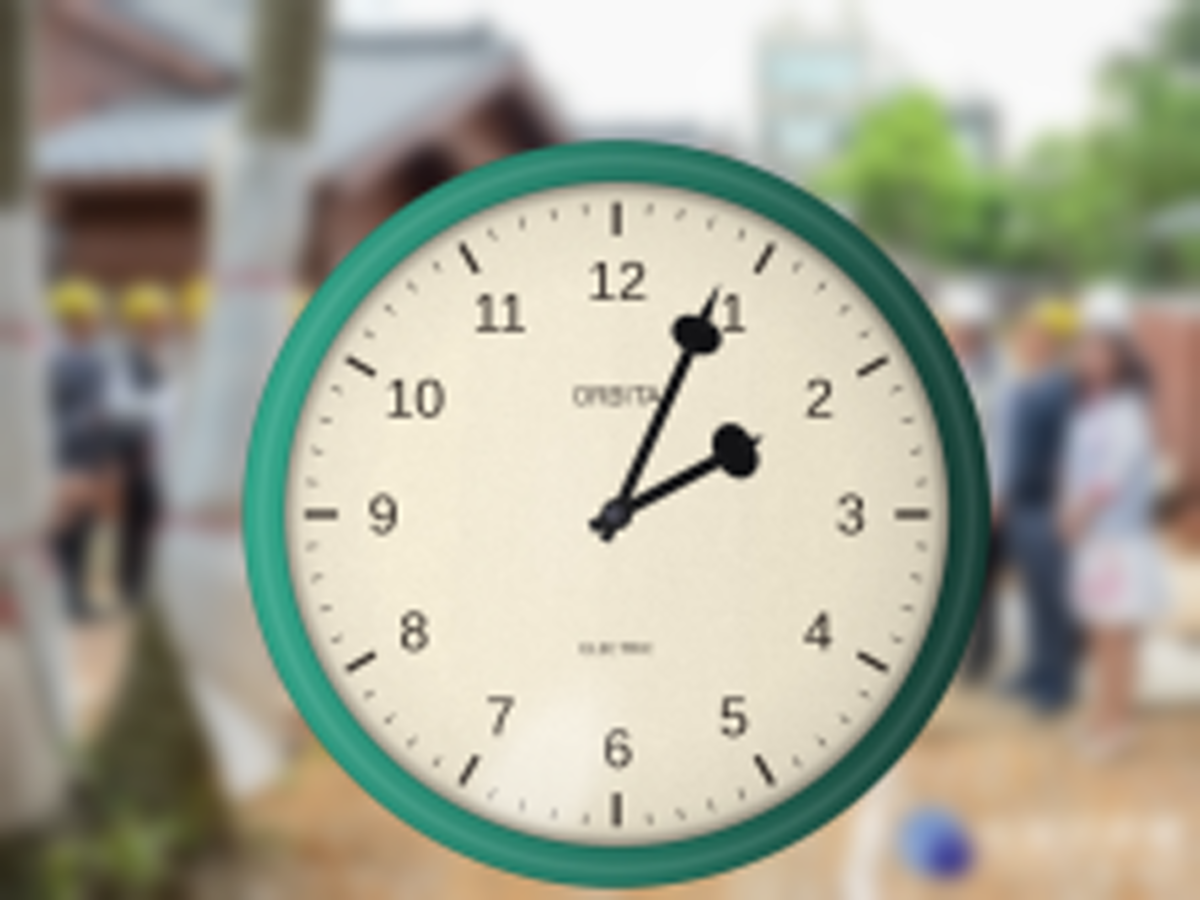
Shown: 2:04
